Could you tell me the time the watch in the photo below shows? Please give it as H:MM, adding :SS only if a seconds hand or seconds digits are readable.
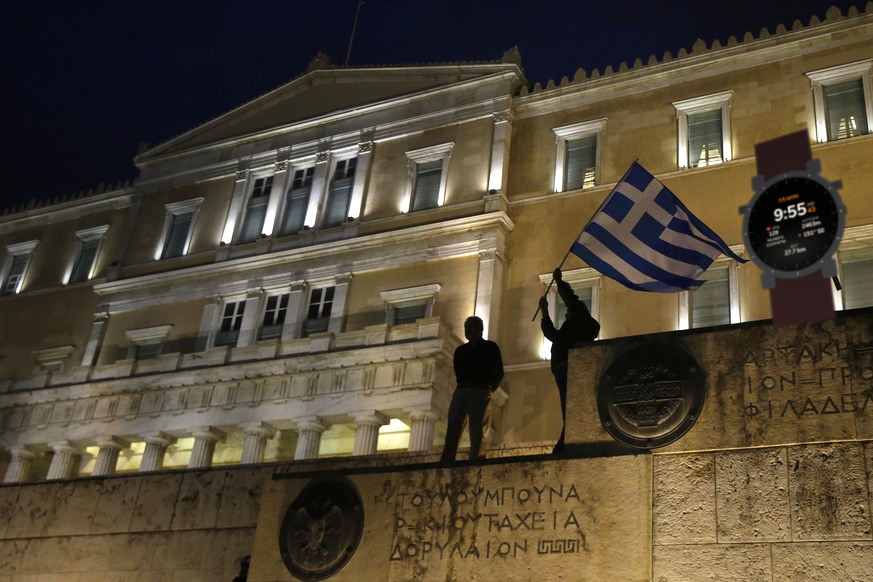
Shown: 9:55
